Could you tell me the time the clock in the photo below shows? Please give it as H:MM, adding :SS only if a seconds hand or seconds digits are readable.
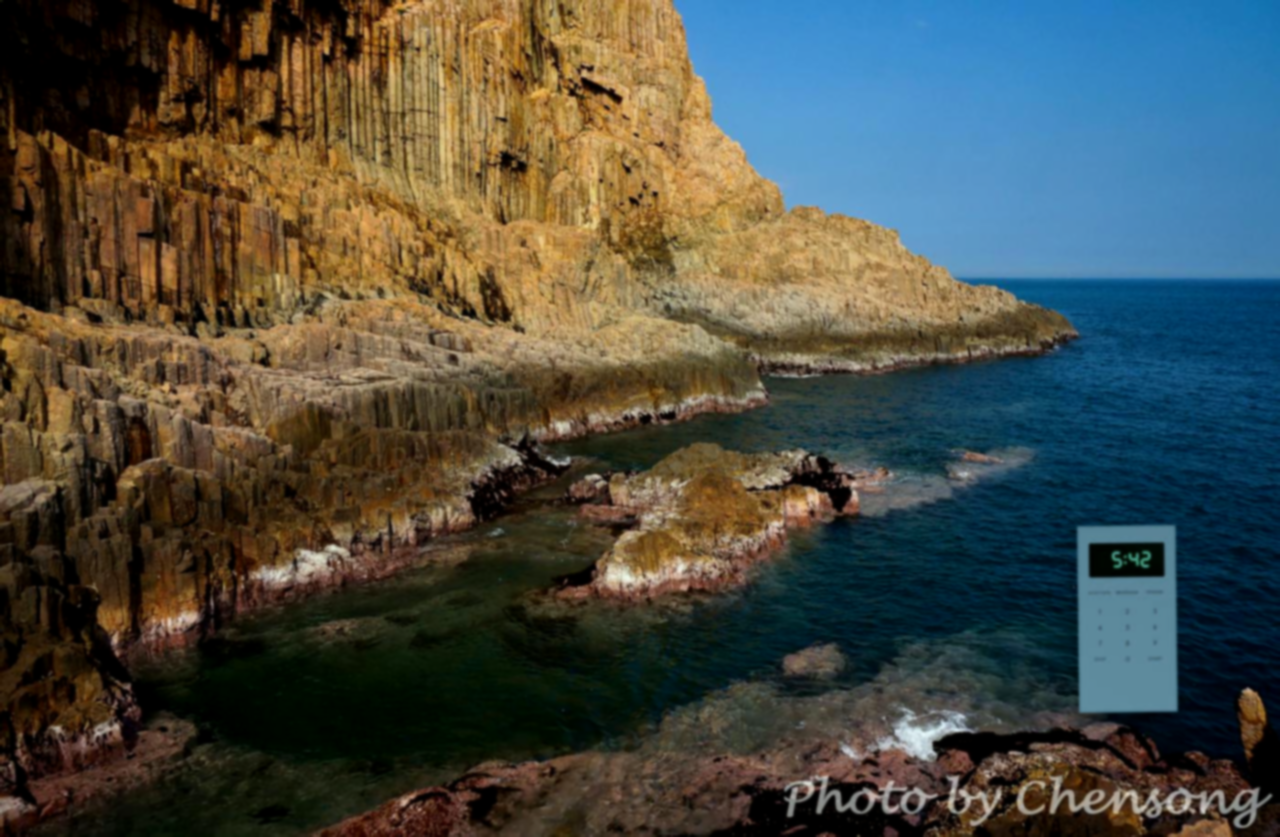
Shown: 5:42
